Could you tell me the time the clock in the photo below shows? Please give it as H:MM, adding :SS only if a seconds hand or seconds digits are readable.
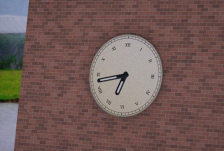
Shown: 6:43
